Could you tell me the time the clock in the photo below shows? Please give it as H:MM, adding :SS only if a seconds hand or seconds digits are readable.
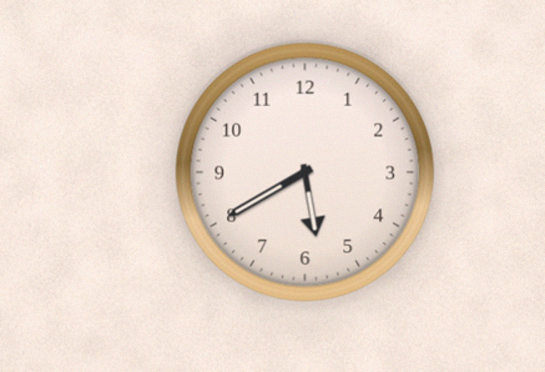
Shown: 5:40
